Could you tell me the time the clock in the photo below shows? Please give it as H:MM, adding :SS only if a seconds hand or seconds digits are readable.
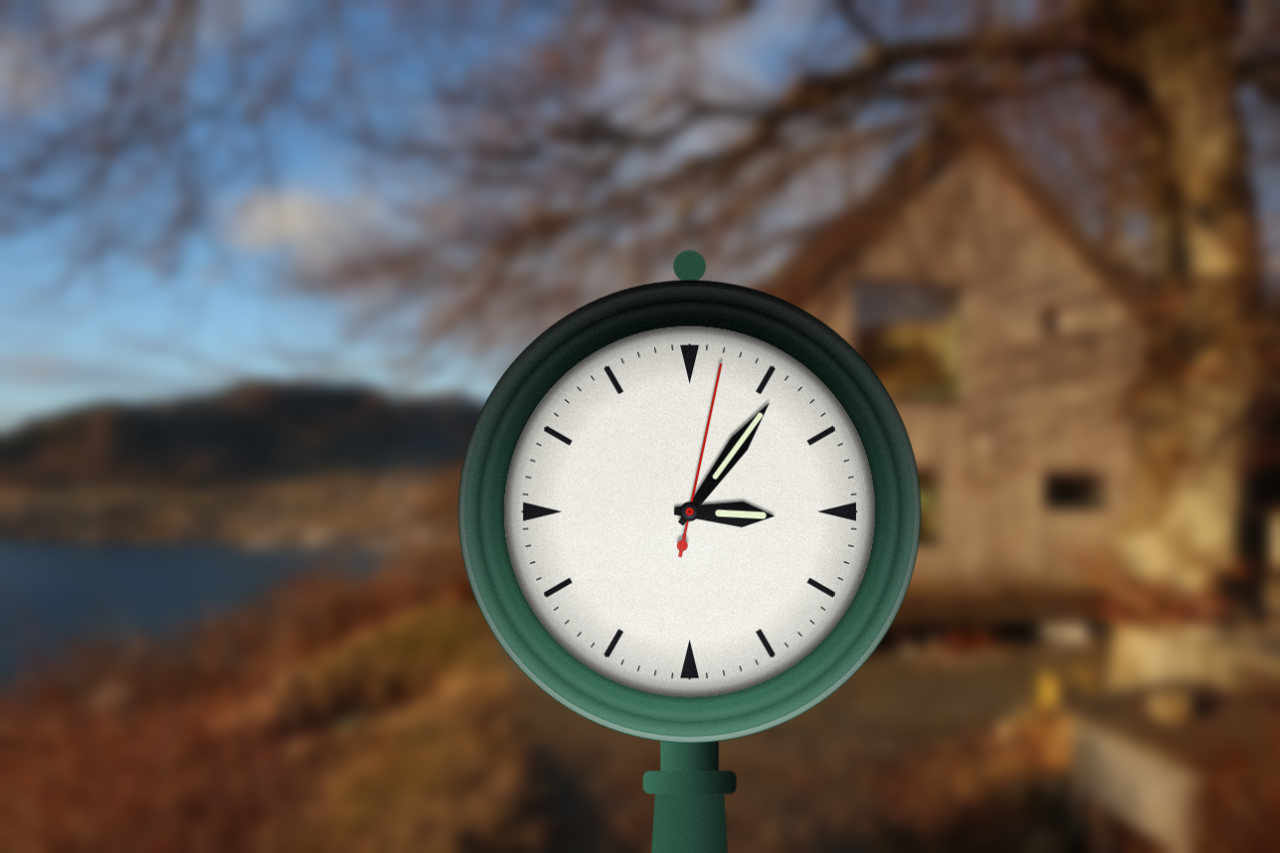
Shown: 3:06:02
